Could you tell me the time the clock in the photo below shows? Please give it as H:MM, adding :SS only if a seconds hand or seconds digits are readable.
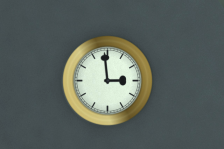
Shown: 2:59
